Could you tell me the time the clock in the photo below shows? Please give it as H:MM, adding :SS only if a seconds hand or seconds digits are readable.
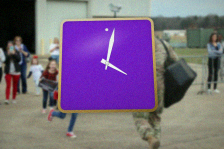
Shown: 4:02
